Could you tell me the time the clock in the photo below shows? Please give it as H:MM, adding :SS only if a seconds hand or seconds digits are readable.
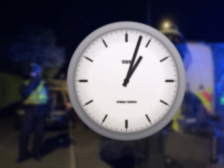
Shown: 1:03
